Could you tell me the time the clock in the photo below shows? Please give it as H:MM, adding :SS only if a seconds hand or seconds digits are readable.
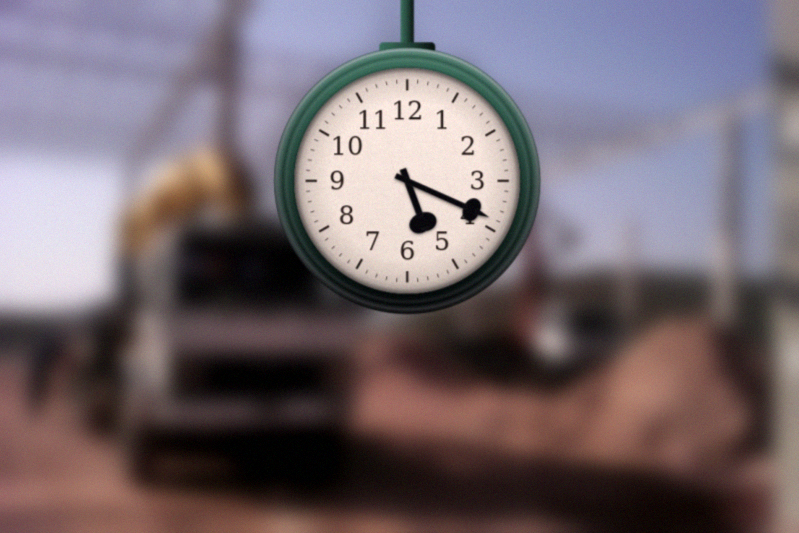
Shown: 5:19
